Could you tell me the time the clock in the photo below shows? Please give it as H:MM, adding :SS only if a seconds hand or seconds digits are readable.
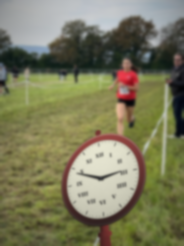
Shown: 2:49
